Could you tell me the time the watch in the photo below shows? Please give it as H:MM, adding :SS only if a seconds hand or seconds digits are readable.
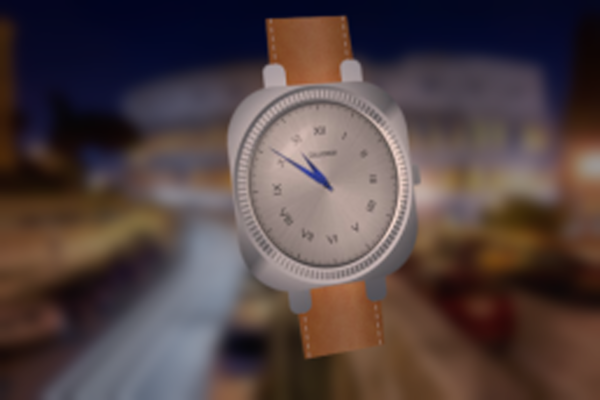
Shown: 10:51
